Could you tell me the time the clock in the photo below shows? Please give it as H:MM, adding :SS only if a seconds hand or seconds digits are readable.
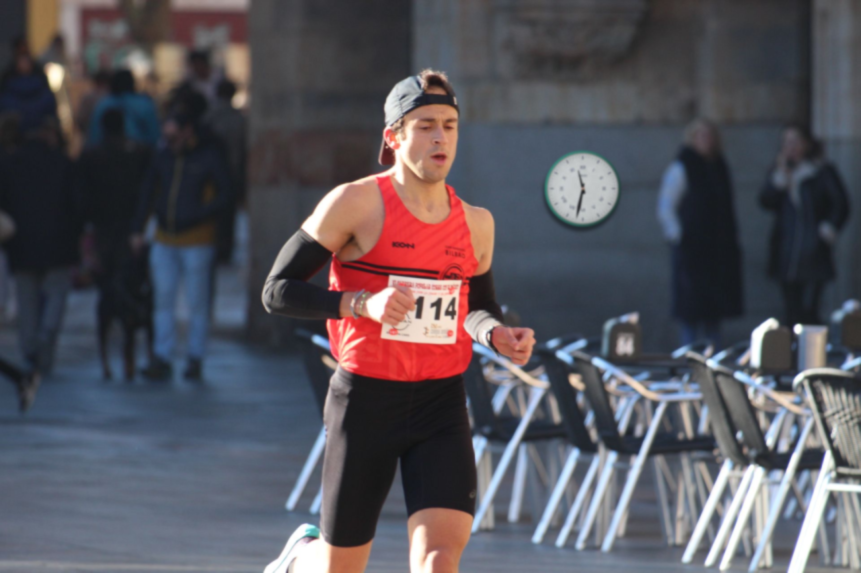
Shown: 11:32
